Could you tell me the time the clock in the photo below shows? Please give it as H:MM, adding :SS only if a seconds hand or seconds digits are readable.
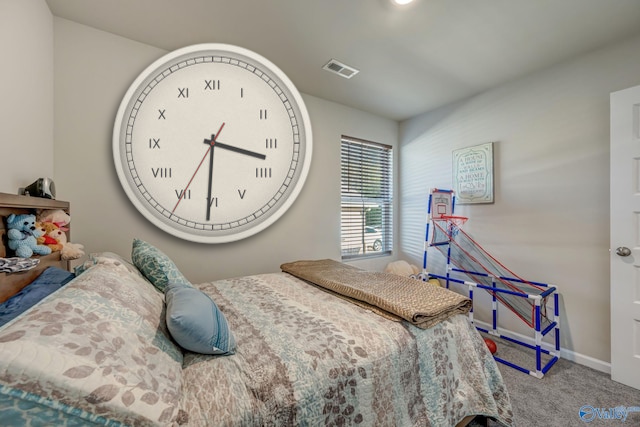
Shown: 3:30:35
